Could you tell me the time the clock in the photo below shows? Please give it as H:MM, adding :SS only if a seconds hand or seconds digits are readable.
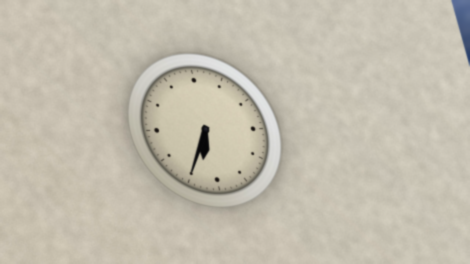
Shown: 6:35
